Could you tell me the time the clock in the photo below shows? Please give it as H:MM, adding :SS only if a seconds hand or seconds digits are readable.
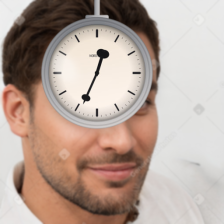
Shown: 12:34
